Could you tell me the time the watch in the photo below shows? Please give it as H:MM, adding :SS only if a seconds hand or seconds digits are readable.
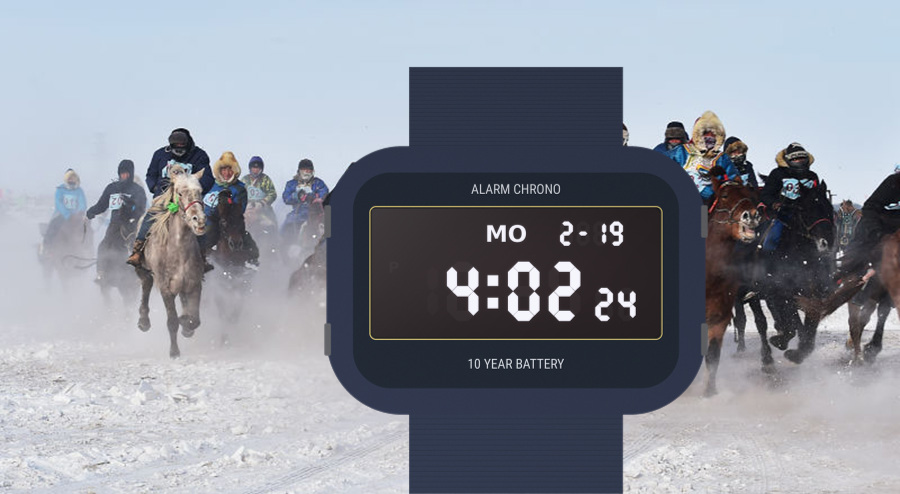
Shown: 4:02:24
